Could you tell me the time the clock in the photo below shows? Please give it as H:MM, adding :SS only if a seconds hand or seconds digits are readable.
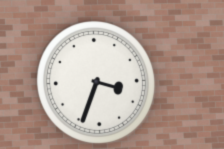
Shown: 3:34
